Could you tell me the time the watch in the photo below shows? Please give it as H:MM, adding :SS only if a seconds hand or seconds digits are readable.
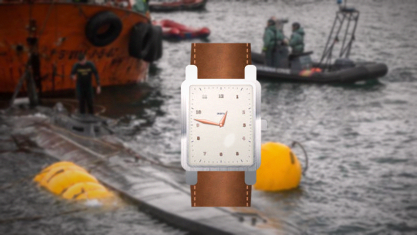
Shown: 12:47
